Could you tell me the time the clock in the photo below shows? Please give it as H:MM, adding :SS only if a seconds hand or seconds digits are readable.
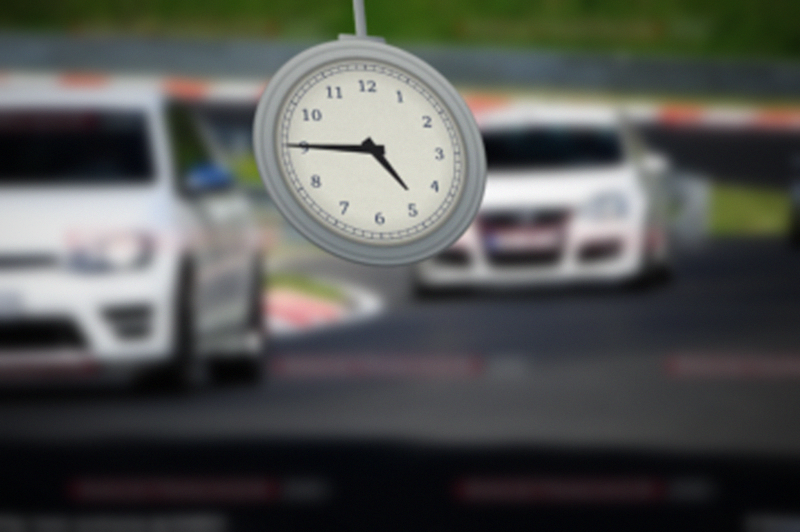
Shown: 4:45
